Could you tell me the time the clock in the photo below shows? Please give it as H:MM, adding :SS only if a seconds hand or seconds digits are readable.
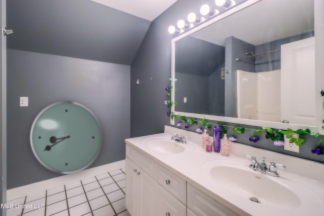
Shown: 8:40
